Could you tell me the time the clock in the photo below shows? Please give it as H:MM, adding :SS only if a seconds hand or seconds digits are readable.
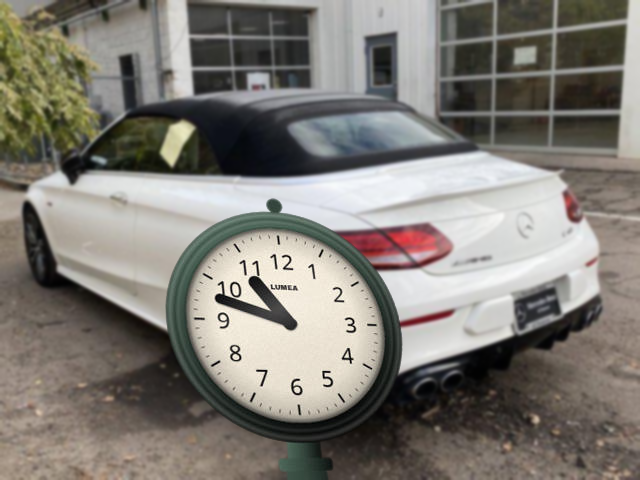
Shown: 10:48
